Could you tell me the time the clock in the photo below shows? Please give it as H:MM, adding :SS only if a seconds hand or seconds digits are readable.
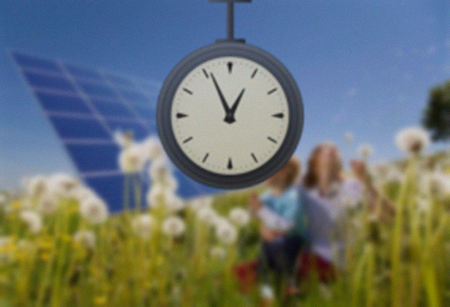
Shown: 12:56
